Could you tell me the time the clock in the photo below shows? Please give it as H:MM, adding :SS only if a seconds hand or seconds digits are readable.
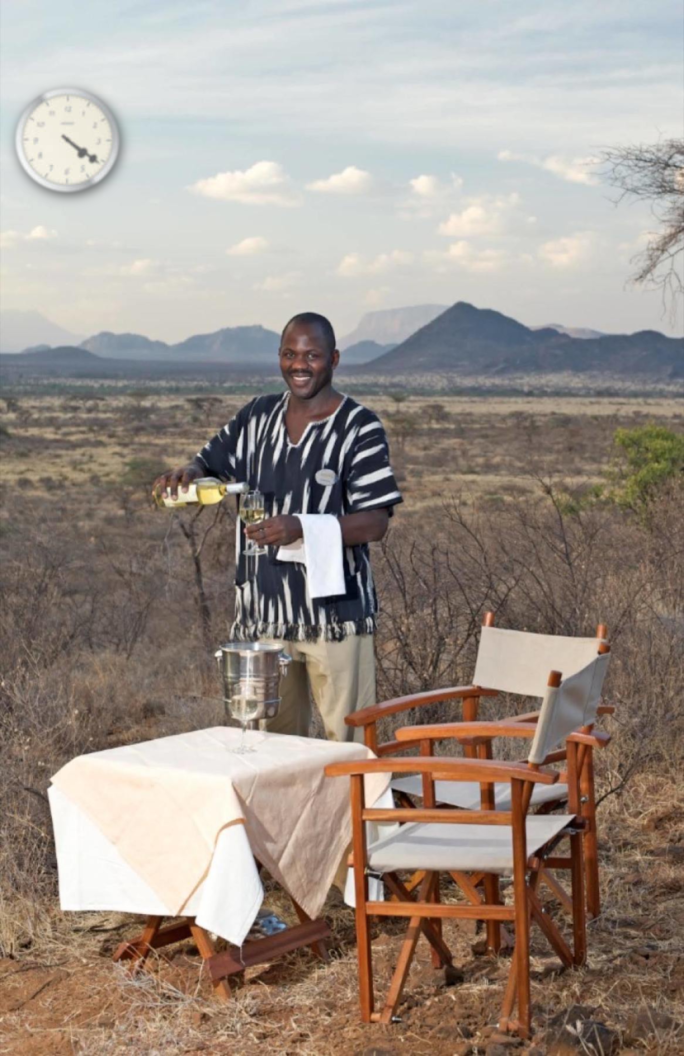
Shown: 4:21
